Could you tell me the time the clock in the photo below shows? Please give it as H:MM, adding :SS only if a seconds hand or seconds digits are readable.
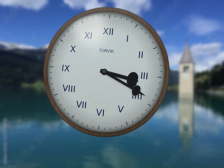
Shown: 3:19
